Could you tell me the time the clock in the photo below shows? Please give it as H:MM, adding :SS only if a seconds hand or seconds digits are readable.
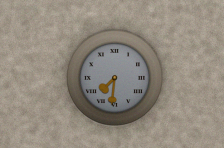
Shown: 7:31
